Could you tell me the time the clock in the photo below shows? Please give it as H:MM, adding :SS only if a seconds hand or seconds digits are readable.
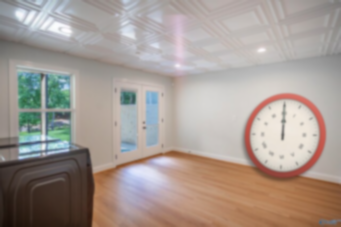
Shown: 12:00
